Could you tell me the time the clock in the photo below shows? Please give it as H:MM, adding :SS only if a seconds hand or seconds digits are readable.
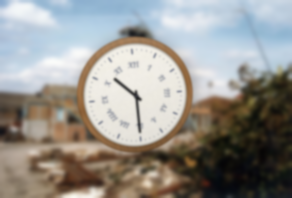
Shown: 10:30
